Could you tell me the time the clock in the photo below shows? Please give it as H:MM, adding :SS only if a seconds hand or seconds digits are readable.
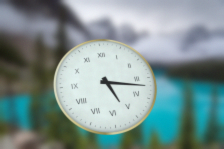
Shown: 5:17
